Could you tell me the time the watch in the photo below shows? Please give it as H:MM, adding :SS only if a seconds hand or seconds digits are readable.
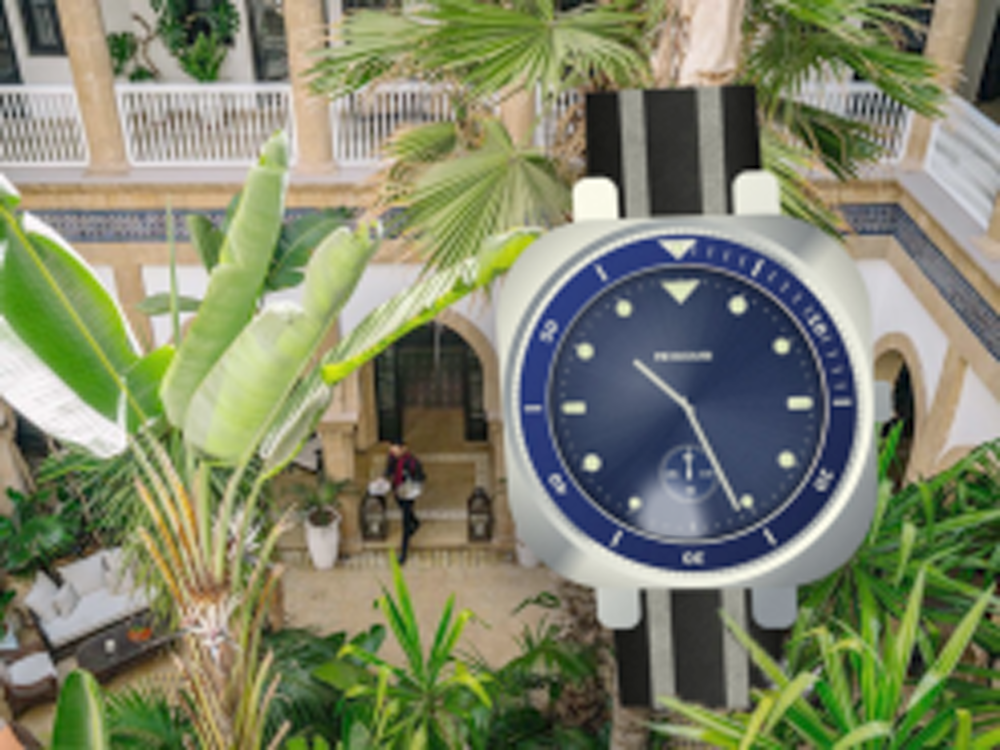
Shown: 10:26
